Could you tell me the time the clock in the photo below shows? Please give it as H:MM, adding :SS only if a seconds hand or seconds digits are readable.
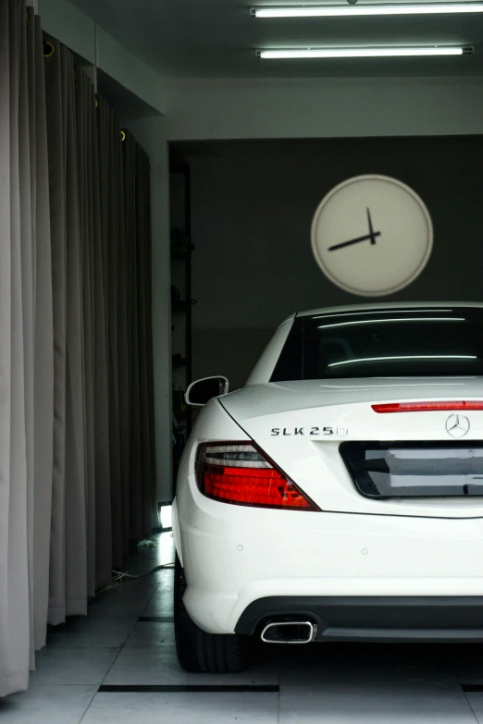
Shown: 11:42
